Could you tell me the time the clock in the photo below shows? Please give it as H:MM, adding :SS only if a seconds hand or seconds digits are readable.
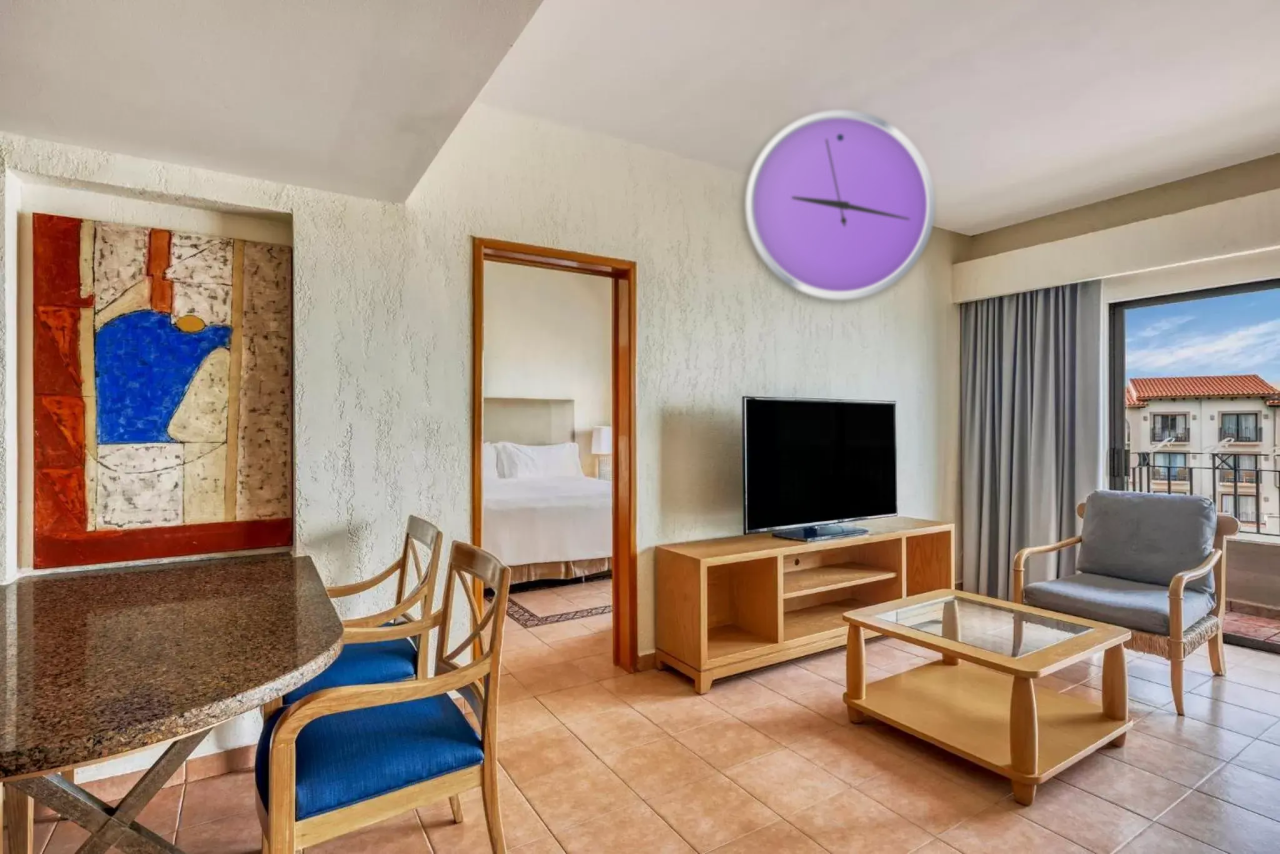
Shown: 9:16:58
